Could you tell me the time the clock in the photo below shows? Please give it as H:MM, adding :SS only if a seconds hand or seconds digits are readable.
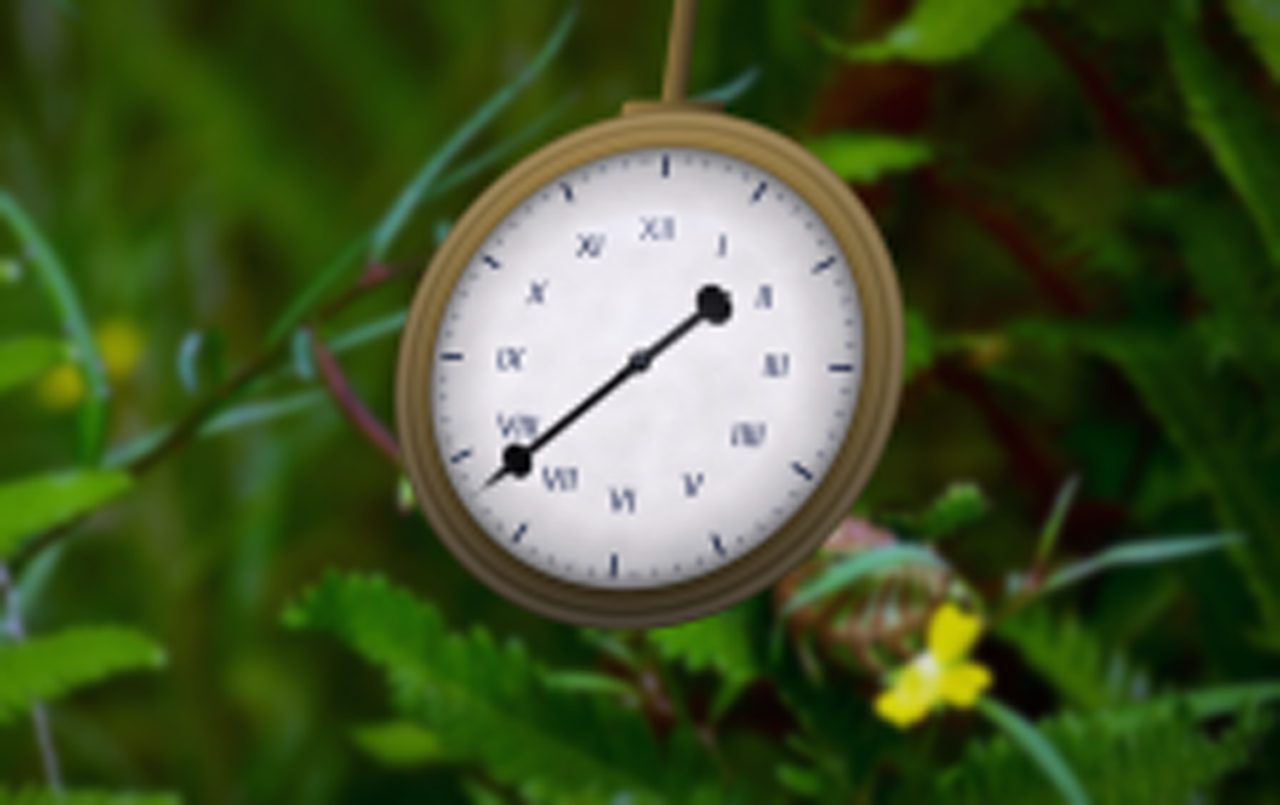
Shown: 1:38
